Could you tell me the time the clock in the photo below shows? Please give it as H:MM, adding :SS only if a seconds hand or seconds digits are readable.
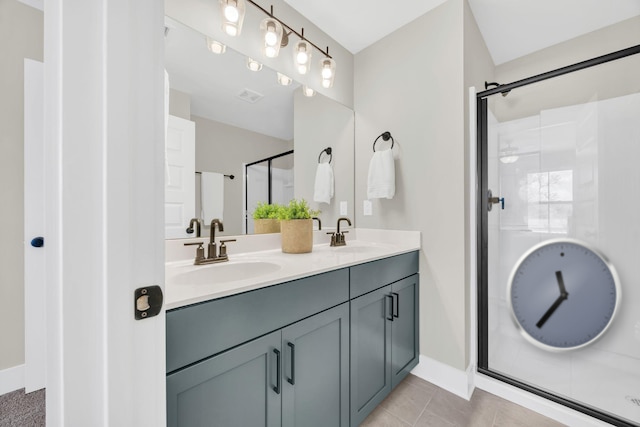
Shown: 11:37
